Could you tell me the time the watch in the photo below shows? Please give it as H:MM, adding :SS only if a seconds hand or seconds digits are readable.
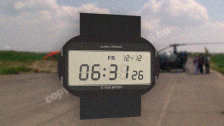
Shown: 6:31:26
